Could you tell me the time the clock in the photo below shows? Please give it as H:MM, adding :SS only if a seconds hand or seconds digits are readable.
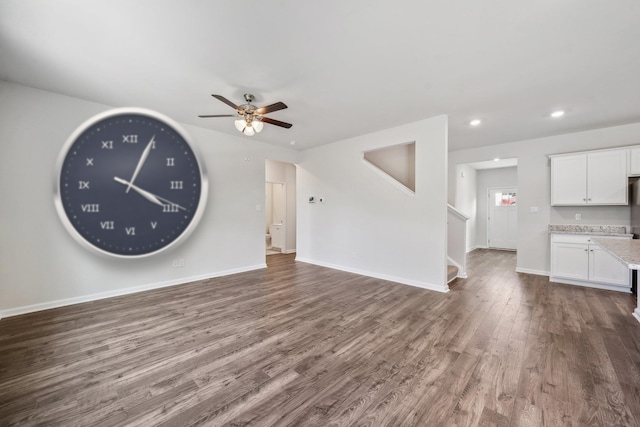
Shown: 4:04:19
